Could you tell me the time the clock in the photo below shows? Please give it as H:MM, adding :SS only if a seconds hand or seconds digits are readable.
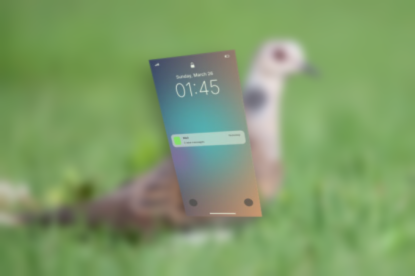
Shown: 1:45
